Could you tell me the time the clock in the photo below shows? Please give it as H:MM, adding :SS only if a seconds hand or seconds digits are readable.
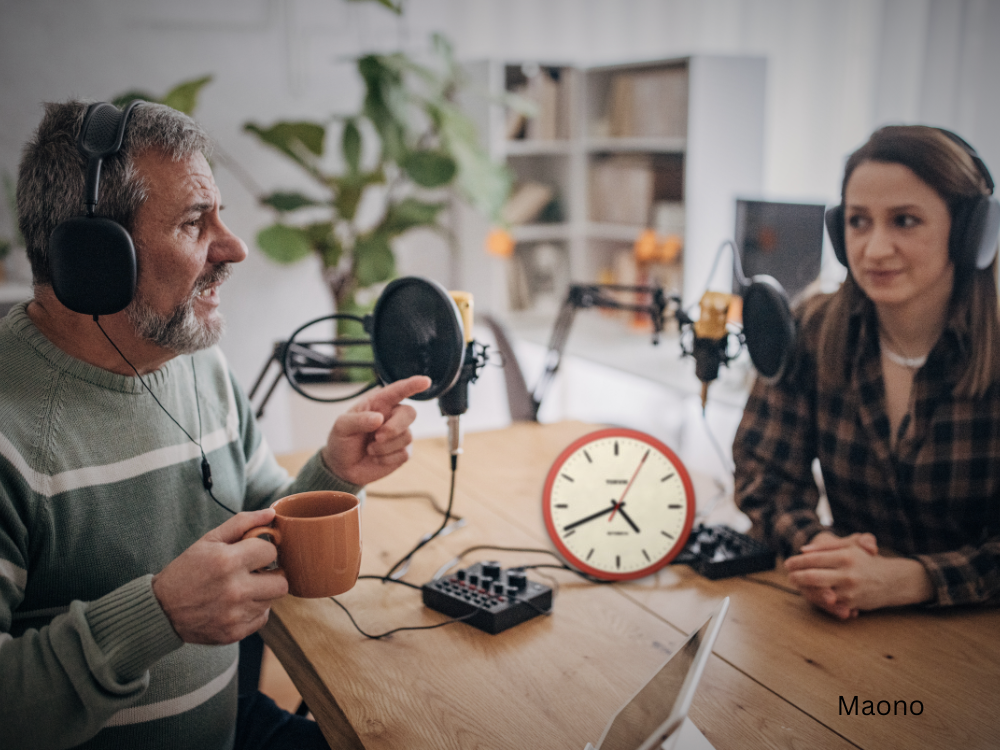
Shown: 4:41:05
